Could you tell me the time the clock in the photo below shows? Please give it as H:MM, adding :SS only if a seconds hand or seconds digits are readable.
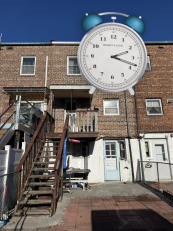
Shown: 2:18
